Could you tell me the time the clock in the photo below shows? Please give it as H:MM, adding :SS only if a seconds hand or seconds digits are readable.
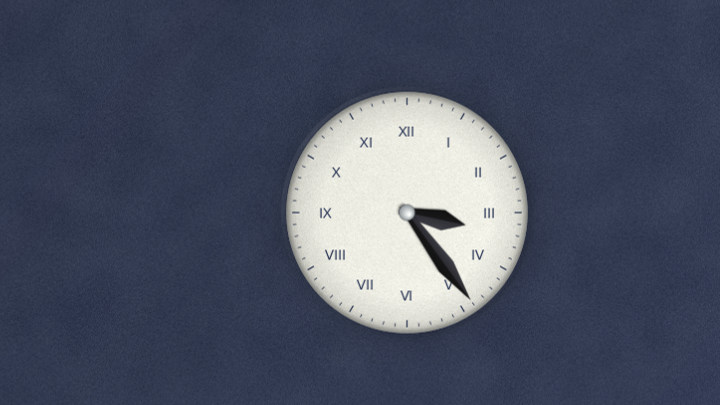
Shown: 3:24
